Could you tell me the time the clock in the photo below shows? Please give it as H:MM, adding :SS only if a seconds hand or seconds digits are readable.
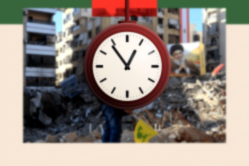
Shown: 12:54
